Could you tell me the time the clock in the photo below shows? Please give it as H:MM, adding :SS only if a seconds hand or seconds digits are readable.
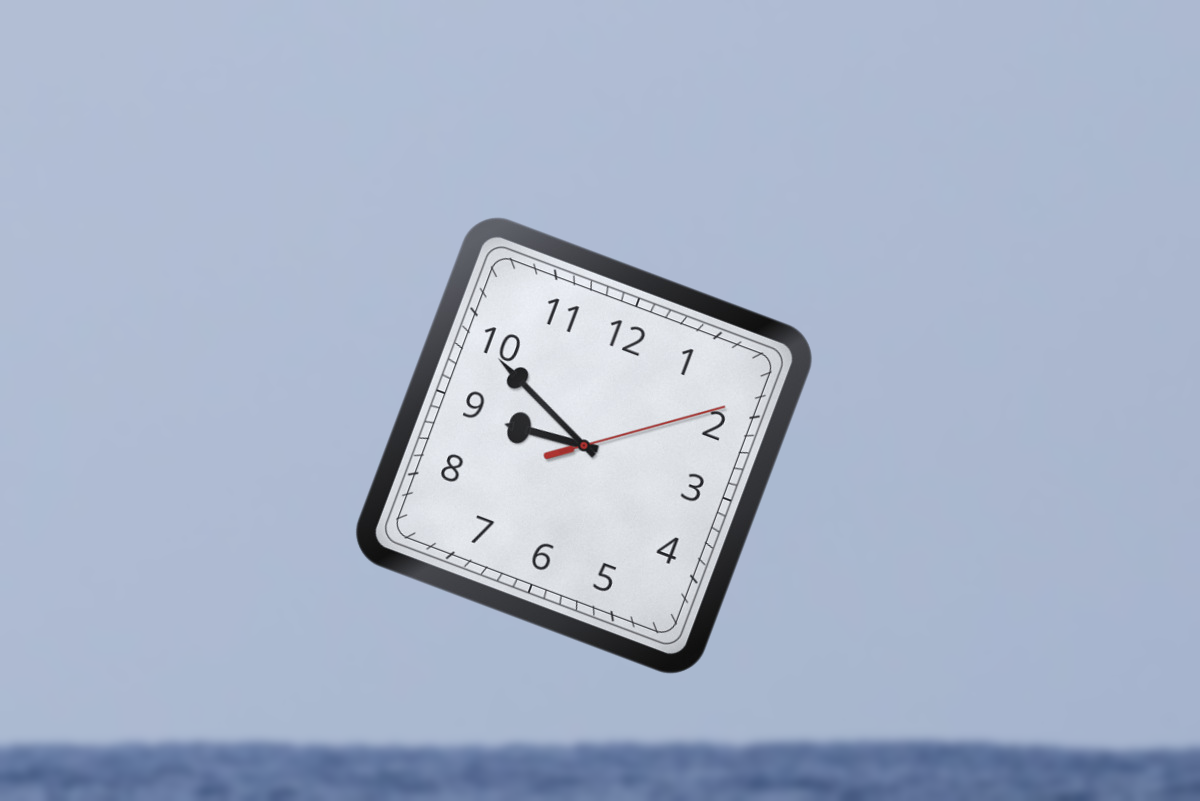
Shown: 8:49:09
